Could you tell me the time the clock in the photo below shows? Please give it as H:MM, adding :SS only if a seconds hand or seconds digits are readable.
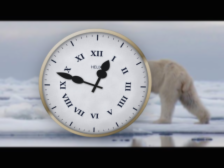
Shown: 12:48
